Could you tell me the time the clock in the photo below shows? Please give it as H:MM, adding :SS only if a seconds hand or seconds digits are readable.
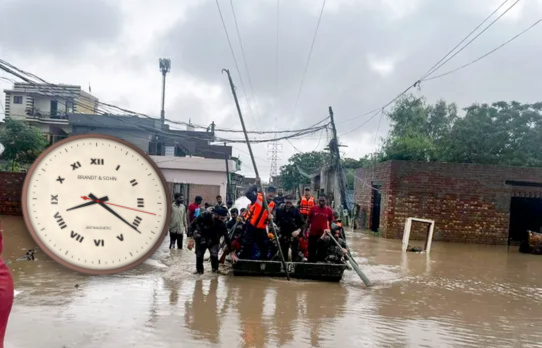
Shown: 8:21:17
